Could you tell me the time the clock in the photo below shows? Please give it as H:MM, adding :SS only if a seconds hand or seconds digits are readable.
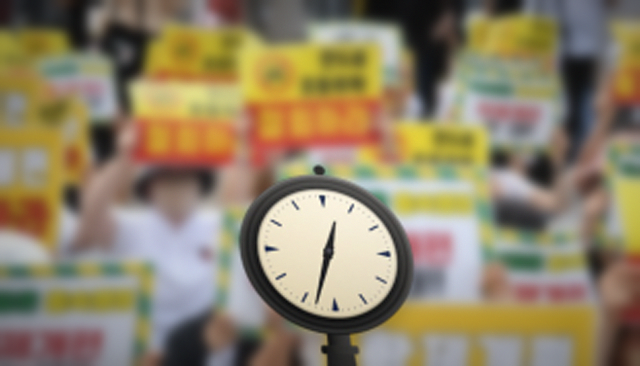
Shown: 12:33
